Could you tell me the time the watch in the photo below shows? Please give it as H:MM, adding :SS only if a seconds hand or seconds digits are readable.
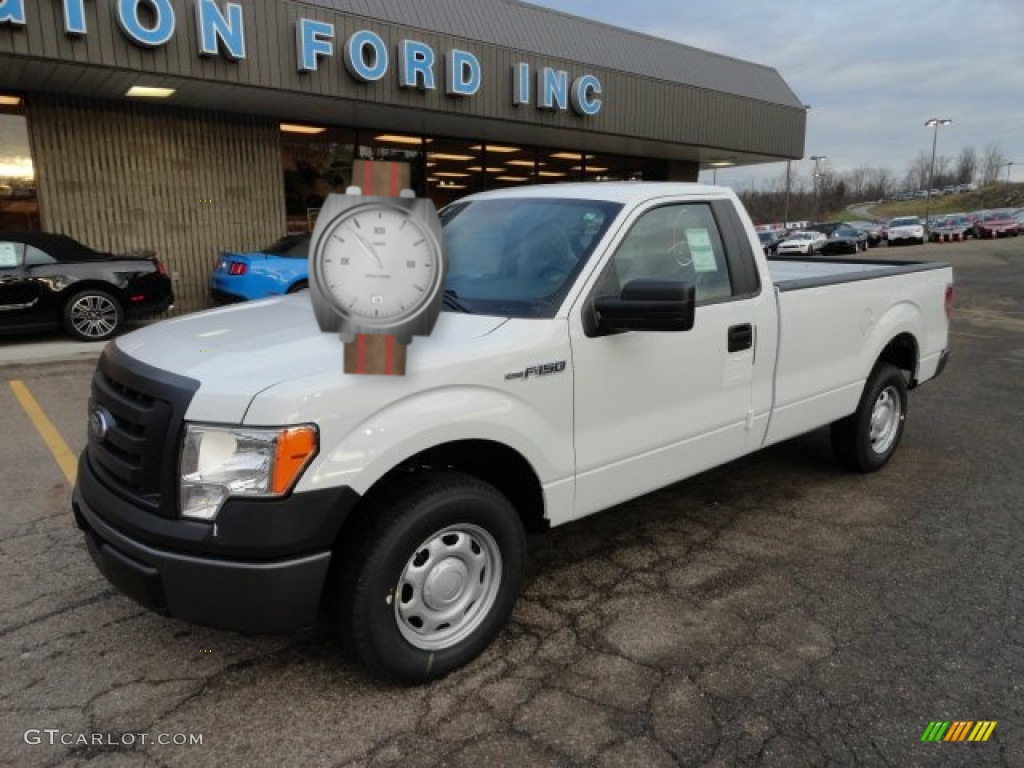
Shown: 10:53
